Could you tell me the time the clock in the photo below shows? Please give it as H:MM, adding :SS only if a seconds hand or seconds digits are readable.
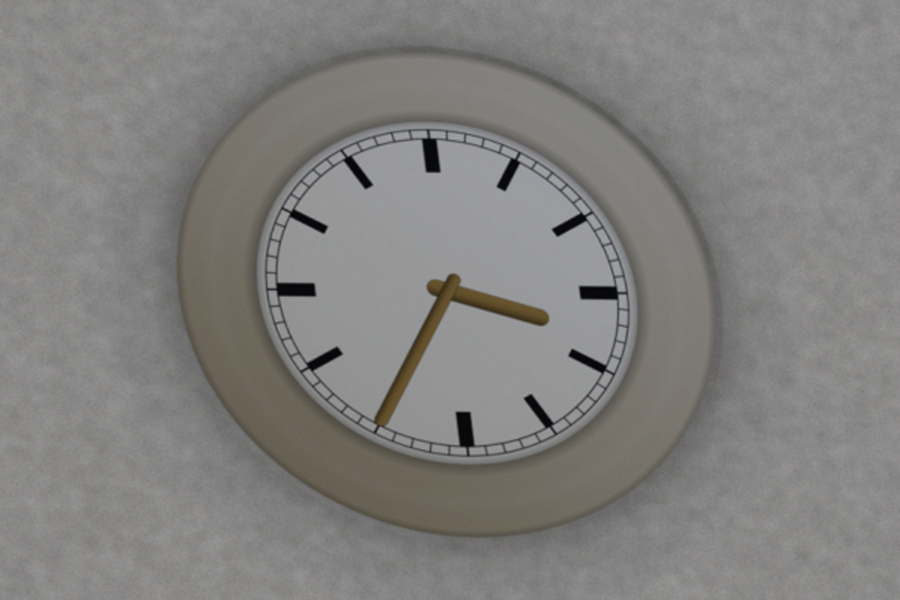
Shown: 3:35
